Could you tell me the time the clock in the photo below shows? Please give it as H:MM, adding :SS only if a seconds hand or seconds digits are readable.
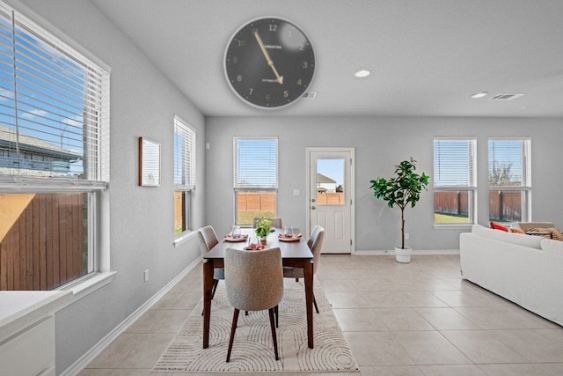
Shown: 4:55
